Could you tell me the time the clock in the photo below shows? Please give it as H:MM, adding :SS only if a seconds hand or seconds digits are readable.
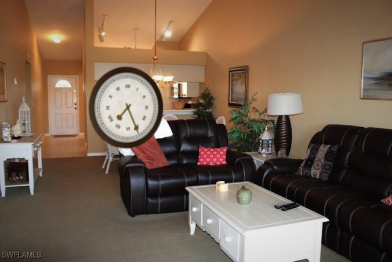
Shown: 7:26
